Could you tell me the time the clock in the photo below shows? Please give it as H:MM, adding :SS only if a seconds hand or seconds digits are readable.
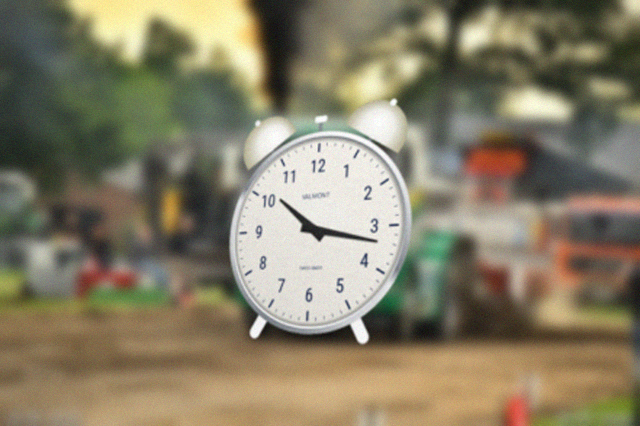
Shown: 10:17
